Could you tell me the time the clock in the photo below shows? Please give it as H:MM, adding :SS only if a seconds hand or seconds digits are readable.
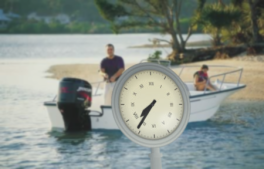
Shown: 7:36
